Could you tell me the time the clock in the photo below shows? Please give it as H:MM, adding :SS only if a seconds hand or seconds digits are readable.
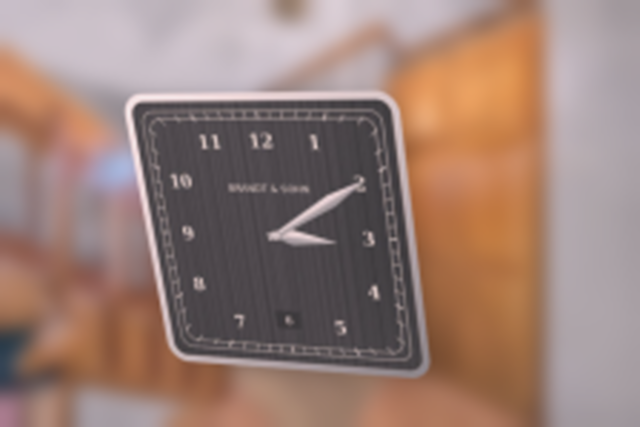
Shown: 3:10
